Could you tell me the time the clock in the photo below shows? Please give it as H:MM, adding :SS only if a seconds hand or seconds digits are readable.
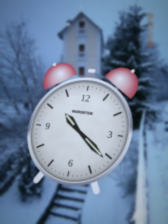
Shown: 10:21
